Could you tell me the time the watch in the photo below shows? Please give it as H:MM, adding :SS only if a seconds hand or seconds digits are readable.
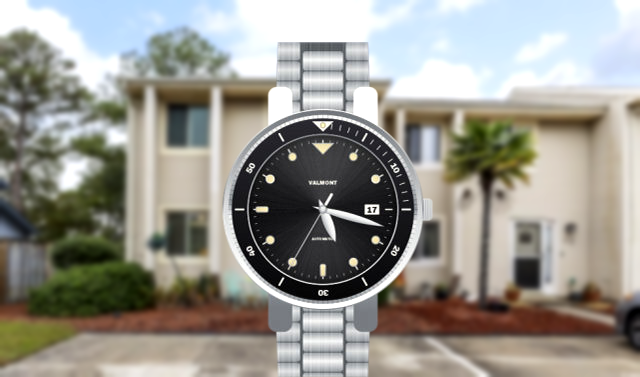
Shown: 5:17:35
